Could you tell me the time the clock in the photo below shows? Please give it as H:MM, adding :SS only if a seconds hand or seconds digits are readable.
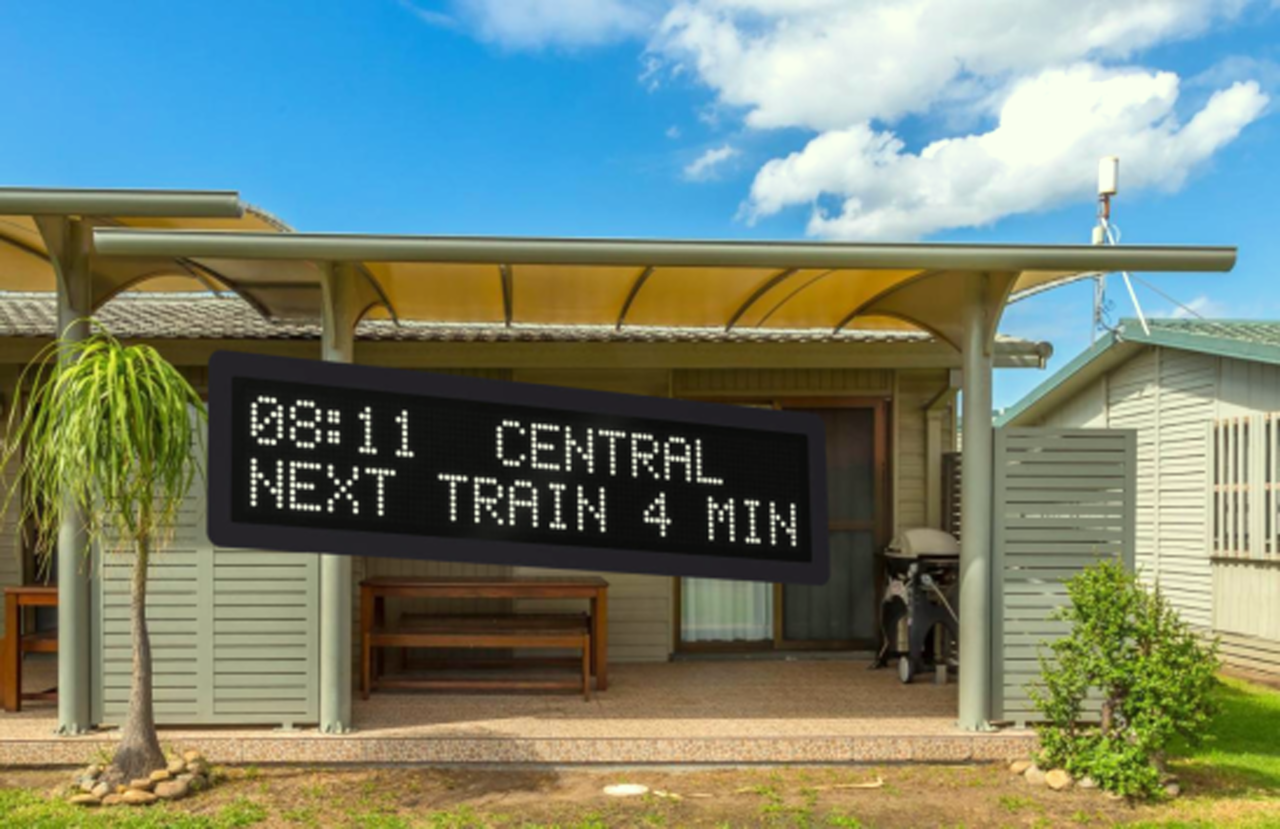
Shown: 8:11
